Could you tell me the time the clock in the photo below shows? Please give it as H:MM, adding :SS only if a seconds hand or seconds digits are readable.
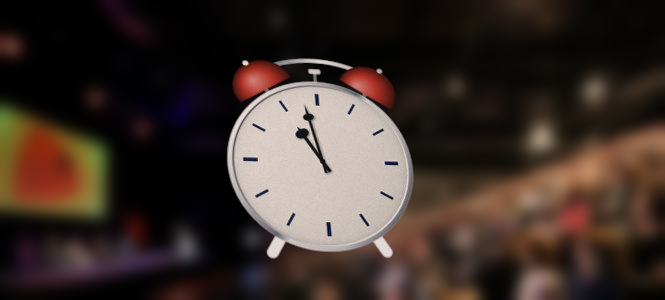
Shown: 10:58
